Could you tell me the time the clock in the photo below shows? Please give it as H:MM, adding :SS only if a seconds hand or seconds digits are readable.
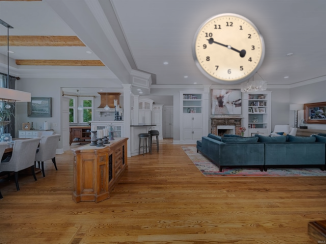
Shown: 3:48
